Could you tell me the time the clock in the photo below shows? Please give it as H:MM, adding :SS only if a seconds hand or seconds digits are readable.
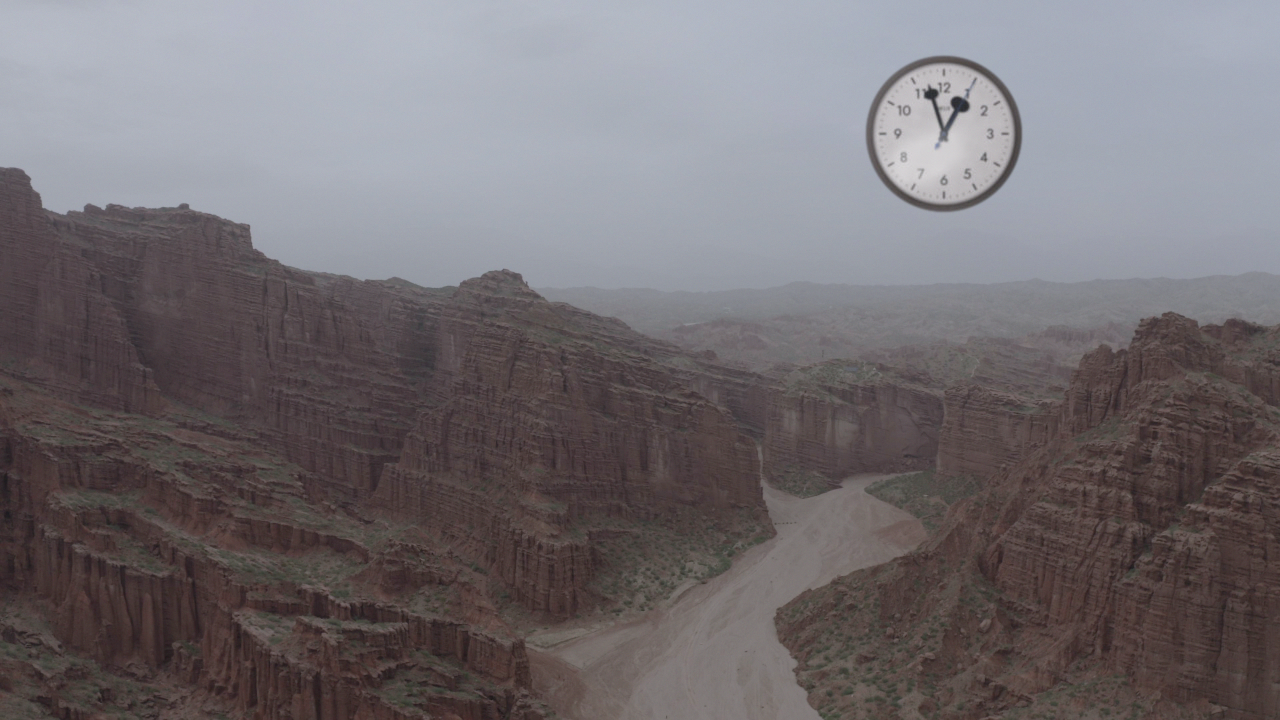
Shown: 12:57:05
